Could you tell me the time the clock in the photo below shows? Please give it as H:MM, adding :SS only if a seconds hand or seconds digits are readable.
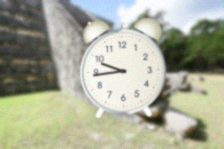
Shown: 9:44
